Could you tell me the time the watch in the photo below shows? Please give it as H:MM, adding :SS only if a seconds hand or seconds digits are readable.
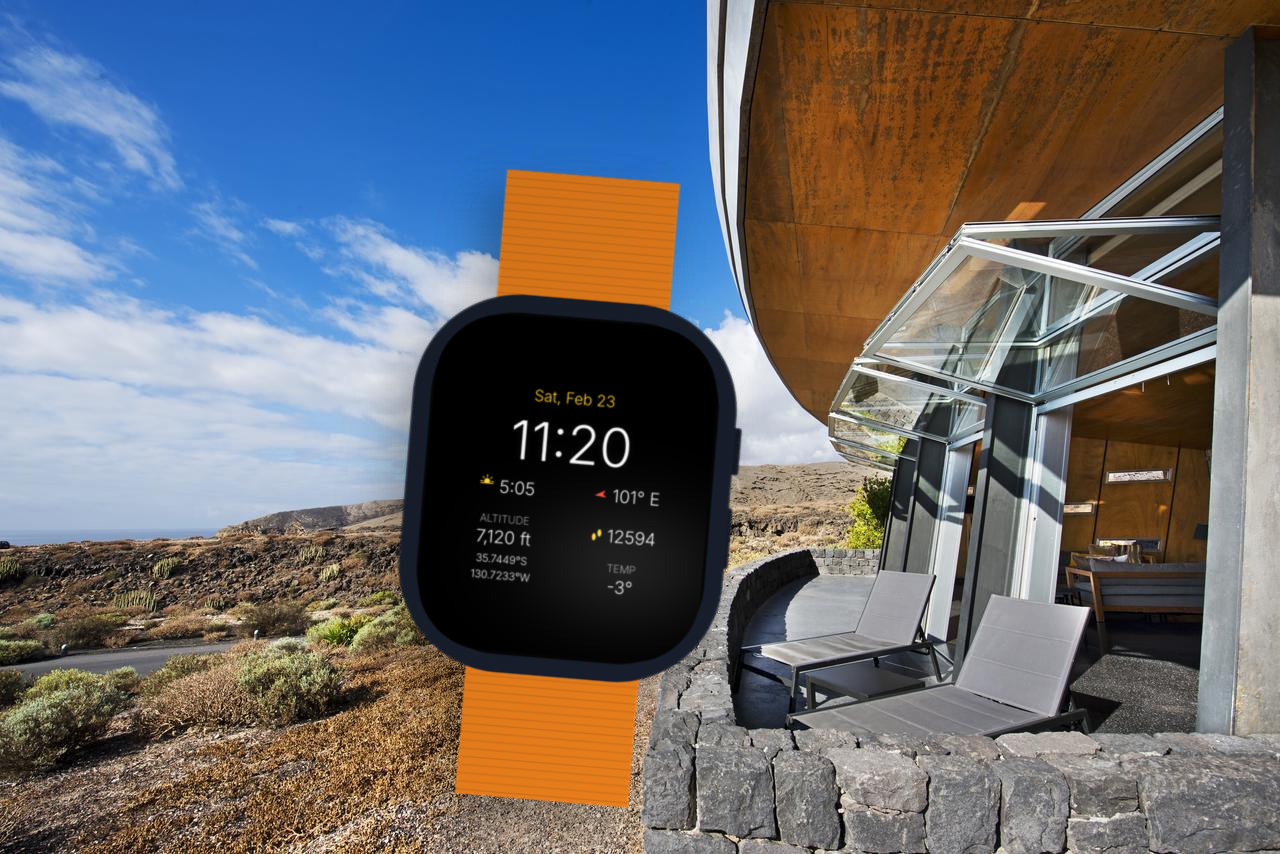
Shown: 11:20
